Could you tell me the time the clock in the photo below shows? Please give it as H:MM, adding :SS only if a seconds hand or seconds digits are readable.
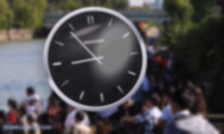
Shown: 8:54
